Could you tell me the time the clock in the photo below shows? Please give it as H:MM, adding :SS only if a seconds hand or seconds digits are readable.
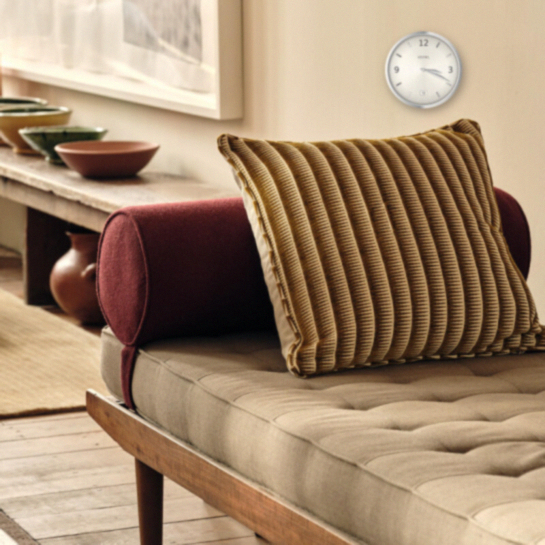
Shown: 3:19
